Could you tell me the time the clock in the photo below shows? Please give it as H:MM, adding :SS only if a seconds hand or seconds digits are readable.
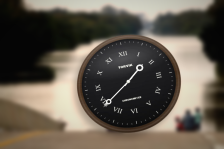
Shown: 1:39
